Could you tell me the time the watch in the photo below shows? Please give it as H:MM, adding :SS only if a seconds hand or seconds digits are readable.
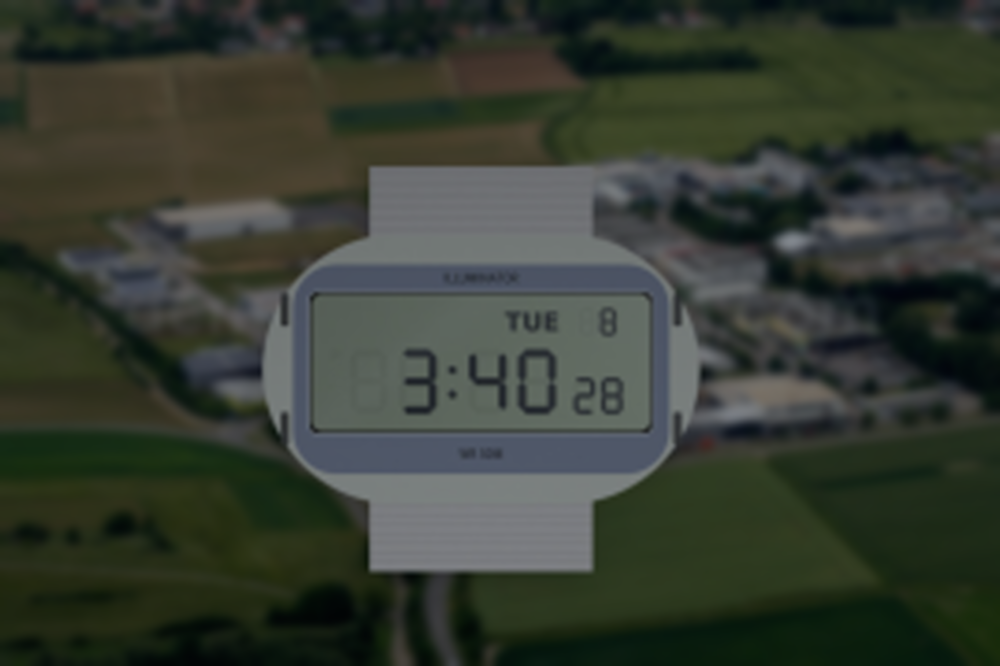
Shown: 3:40:28
